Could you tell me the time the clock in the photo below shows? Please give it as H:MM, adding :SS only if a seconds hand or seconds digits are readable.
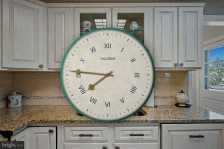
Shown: 7:46
